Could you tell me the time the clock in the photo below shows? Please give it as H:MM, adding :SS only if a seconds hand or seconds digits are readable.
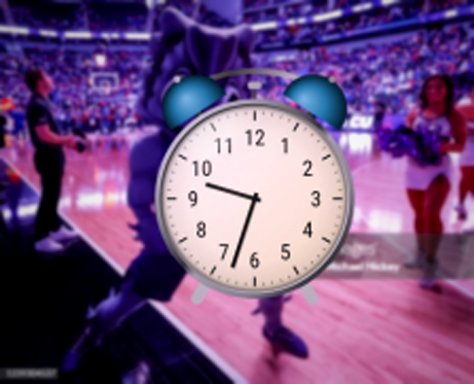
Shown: 9:33
